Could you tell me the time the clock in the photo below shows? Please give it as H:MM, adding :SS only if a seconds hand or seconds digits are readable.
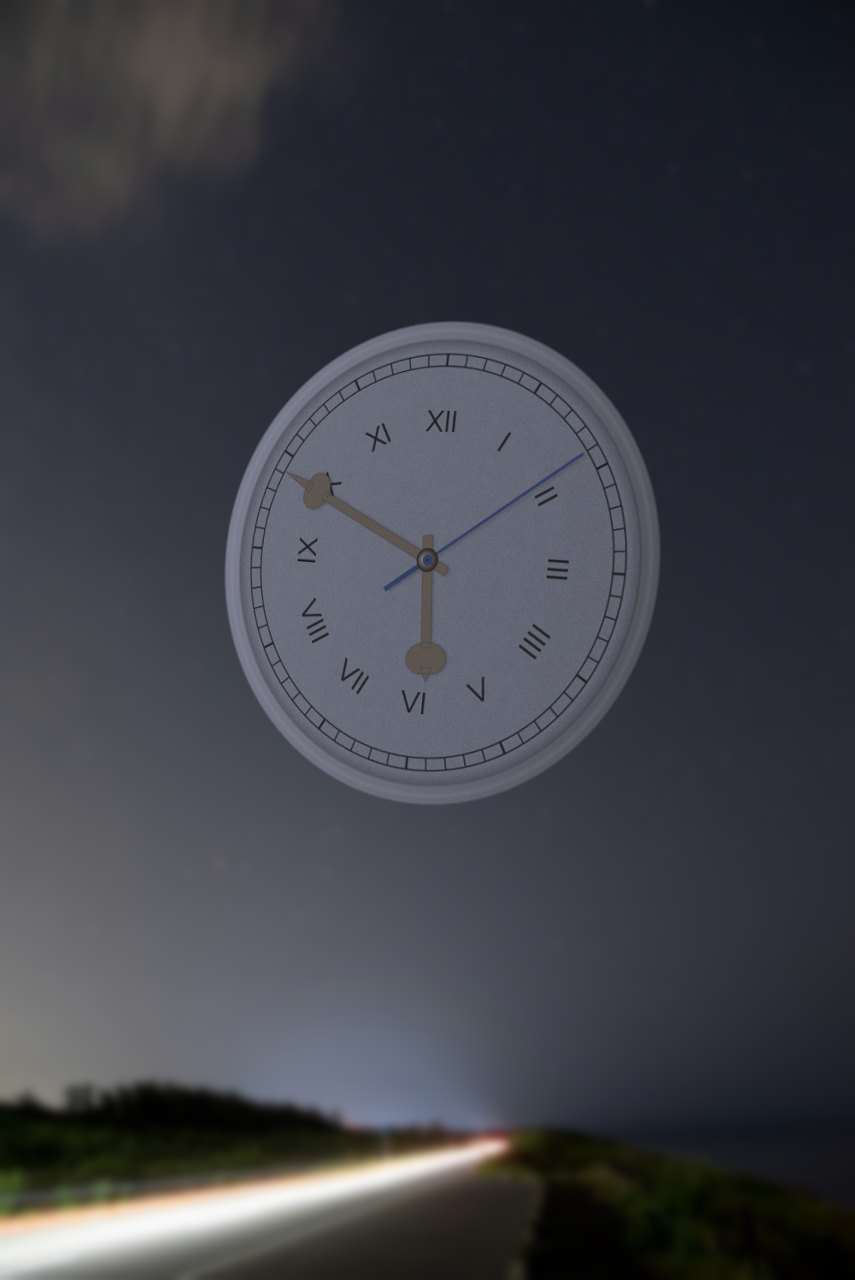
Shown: 5:49:09
